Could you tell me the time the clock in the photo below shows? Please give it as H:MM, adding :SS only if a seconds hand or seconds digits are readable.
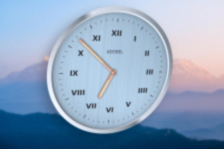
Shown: 6:52
